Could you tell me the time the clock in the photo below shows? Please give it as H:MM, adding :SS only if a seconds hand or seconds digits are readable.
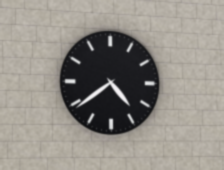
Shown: 4:39
